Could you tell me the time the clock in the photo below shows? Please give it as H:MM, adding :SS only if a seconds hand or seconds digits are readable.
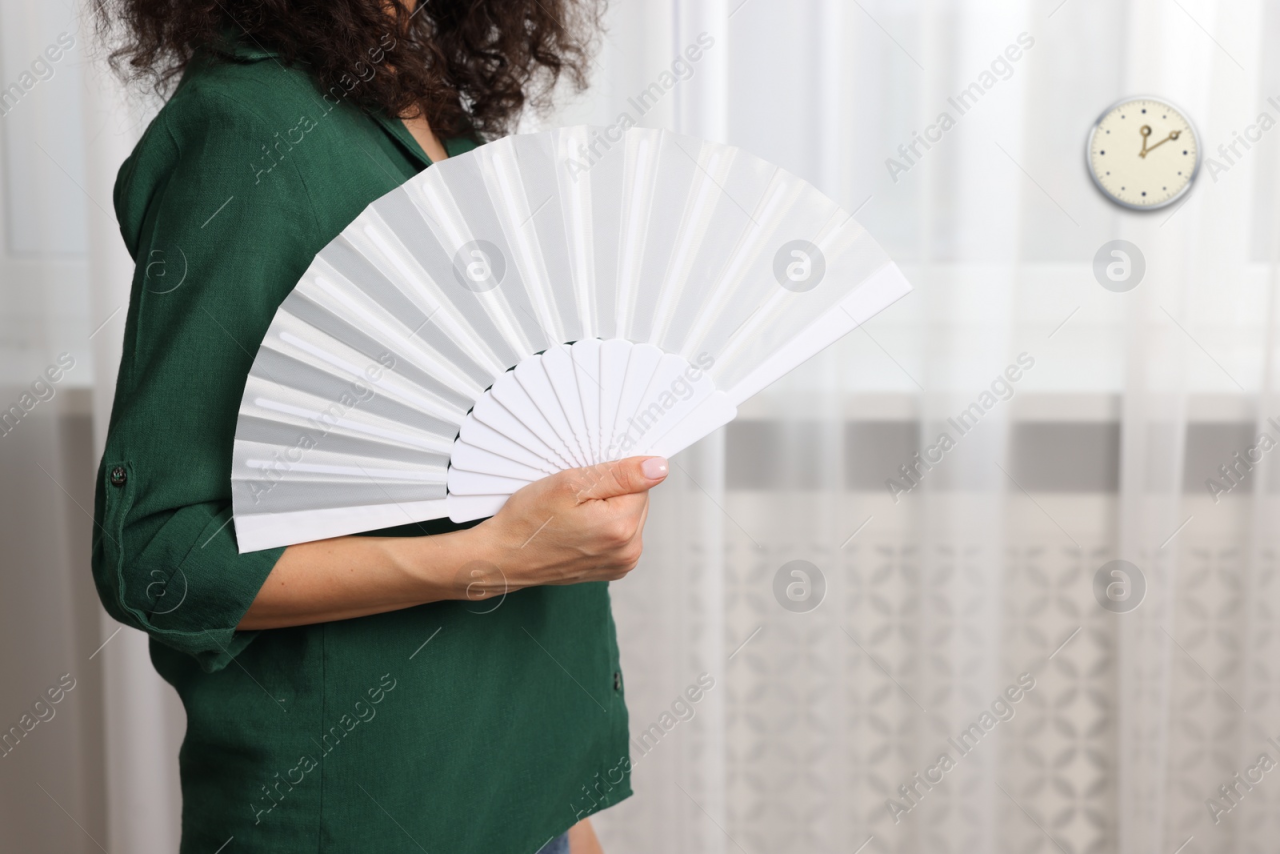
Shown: 12:10
